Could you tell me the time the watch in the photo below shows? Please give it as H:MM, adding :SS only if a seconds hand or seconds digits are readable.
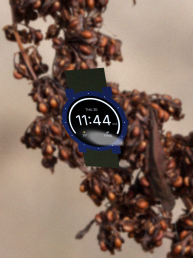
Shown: 11:44
